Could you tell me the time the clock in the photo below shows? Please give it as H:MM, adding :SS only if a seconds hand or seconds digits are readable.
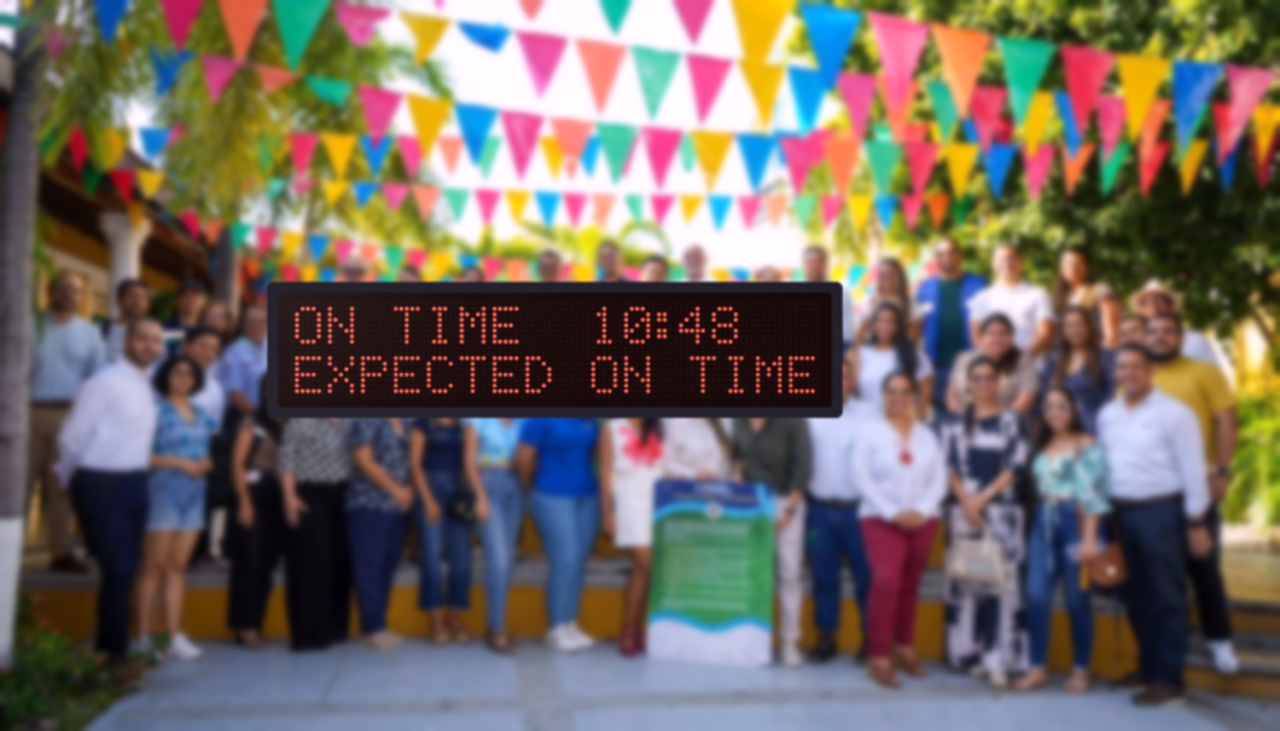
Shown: 10:48
